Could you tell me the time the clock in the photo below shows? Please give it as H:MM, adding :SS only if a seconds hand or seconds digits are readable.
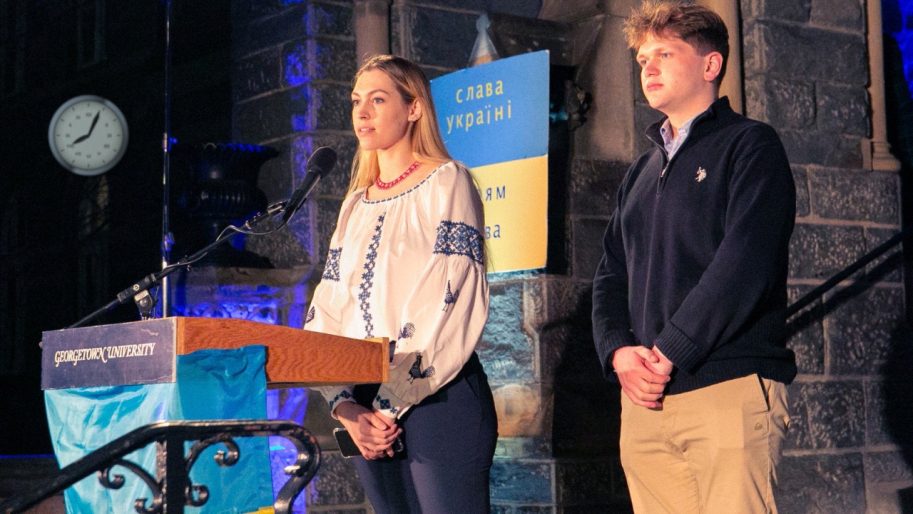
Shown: 8:04
